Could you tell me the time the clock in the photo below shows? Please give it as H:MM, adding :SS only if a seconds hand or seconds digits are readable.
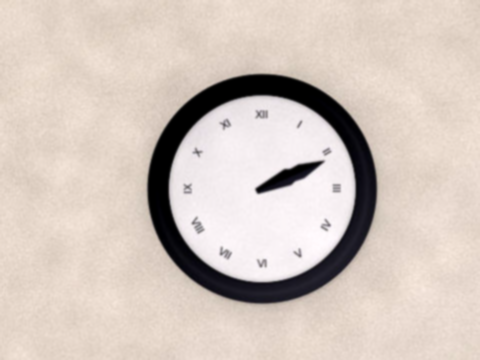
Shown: 2:11
